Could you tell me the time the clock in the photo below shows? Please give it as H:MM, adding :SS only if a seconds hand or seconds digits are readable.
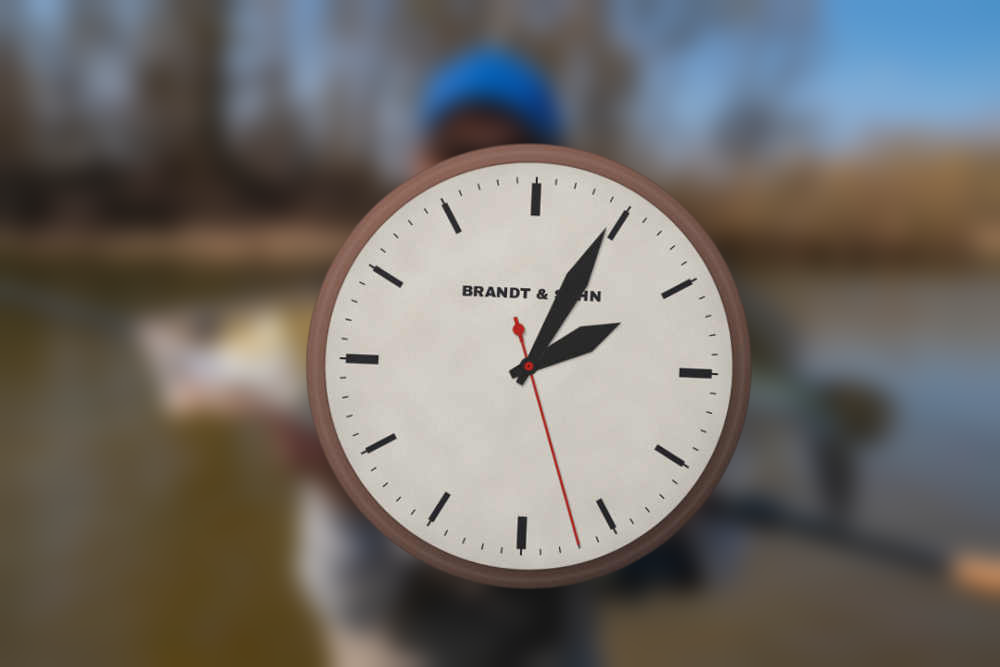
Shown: 2:04:27
